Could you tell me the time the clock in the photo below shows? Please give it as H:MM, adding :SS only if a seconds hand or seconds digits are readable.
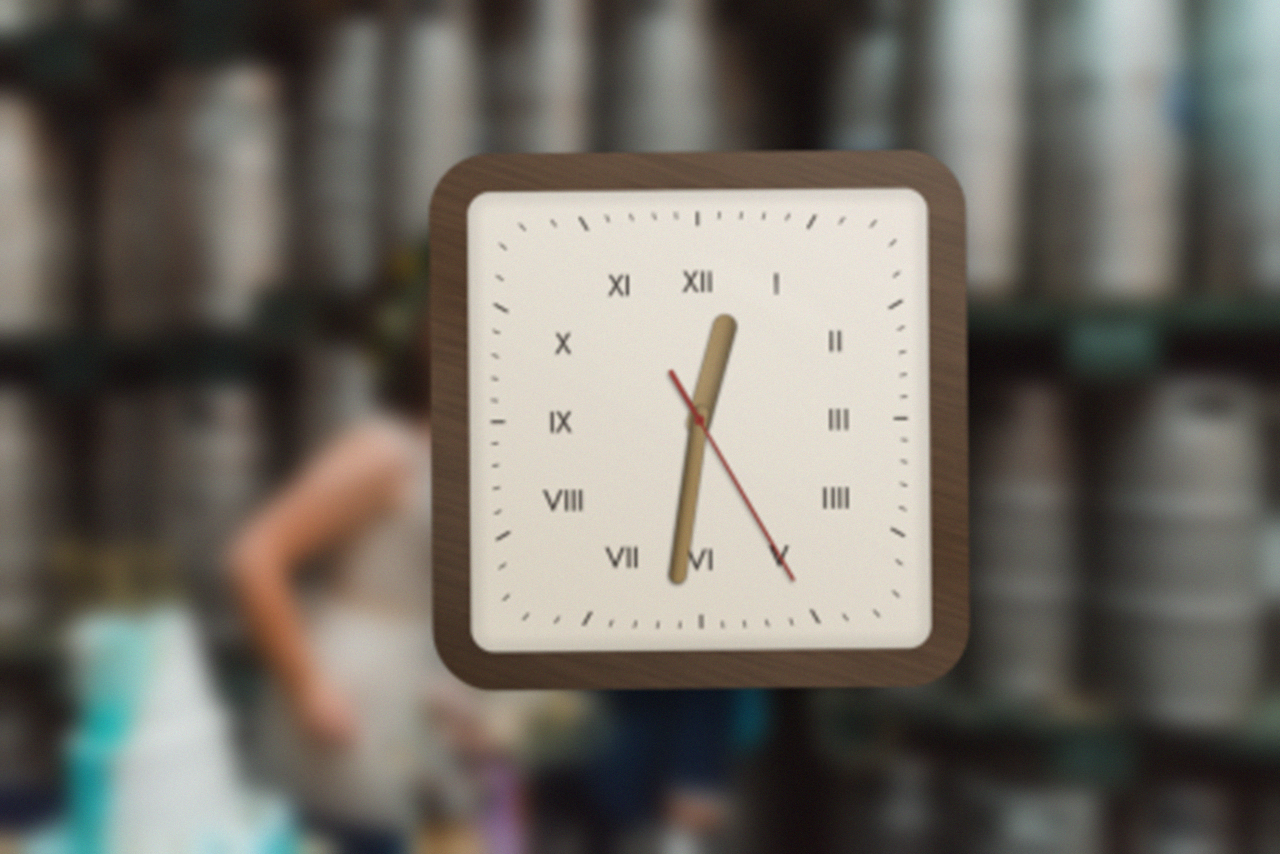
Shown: 12:31:25
